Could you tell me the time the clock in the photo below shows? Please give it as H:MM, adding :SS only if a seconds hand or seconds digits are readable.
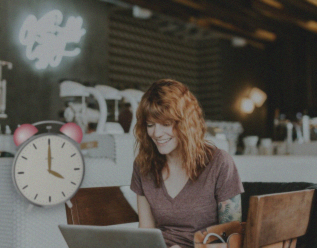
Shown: 4:00
